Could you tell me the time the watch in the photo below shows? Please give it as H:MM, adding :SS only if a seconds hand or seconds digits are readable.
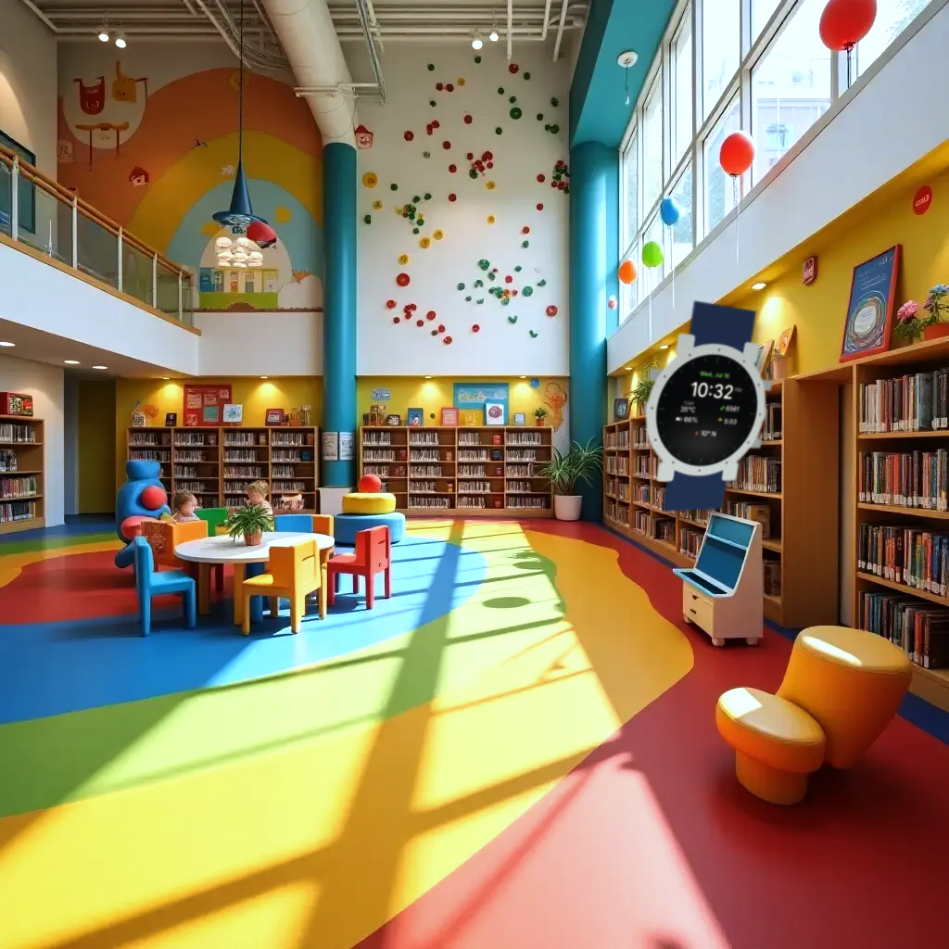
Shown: 10:32
